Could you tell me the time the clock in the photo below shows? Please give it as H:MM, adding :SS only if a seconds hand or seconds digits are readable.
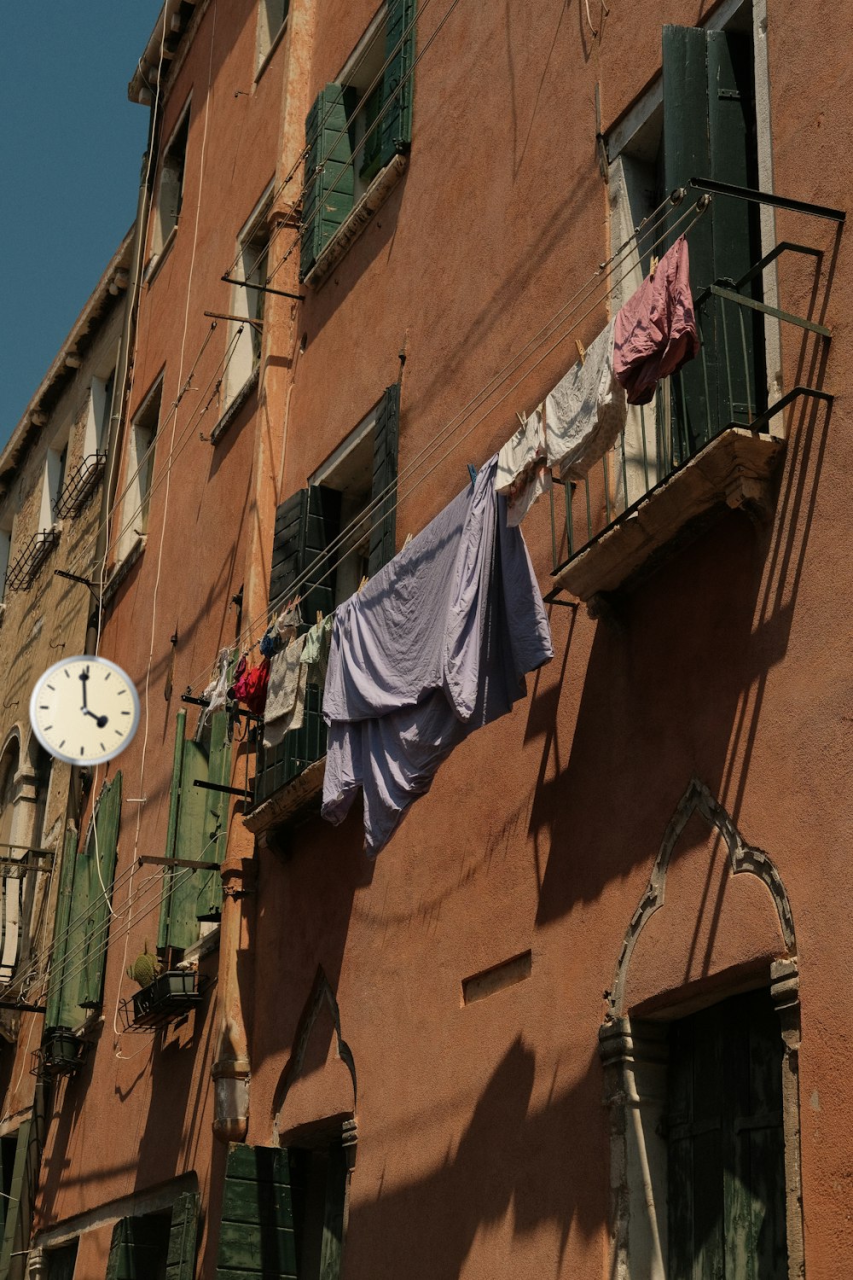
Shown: 3:59
